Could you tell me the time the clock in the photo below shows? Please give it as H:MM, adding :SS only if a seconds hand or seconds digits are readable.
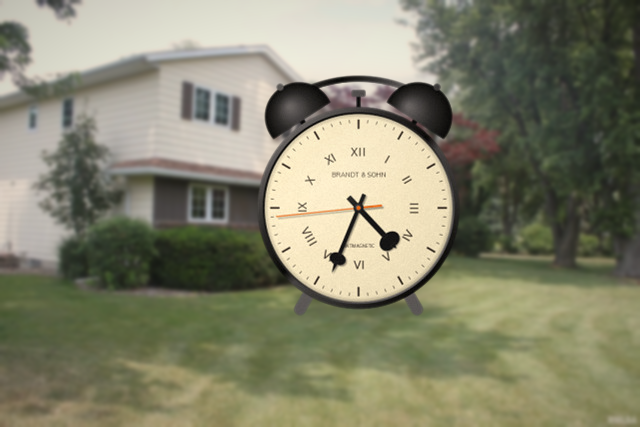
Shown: 4:33:44
